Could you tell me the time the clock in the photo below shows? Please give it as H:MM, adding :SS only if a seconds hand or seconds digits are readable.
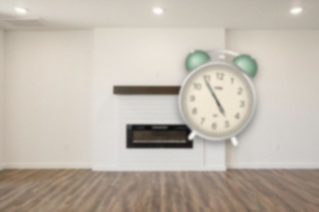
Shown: 4:54
